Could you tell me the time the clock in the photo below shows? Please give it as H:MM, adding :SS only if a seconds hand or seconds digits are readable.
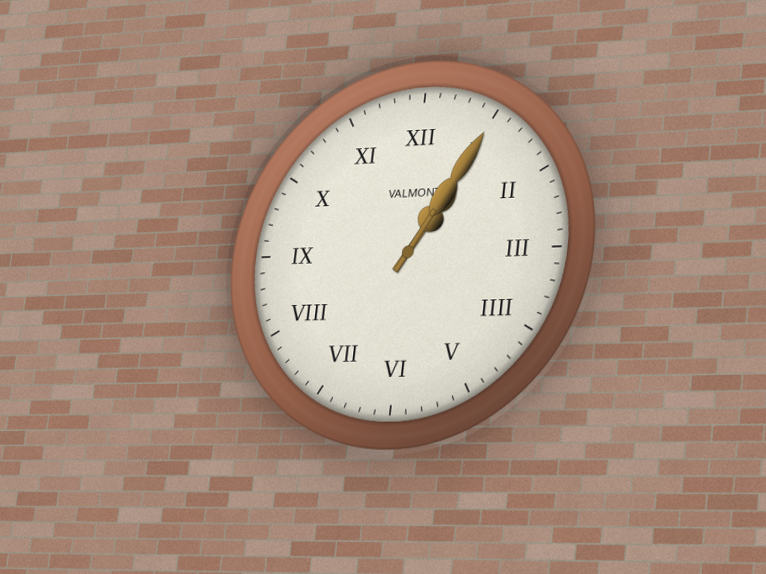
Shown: 1:05
